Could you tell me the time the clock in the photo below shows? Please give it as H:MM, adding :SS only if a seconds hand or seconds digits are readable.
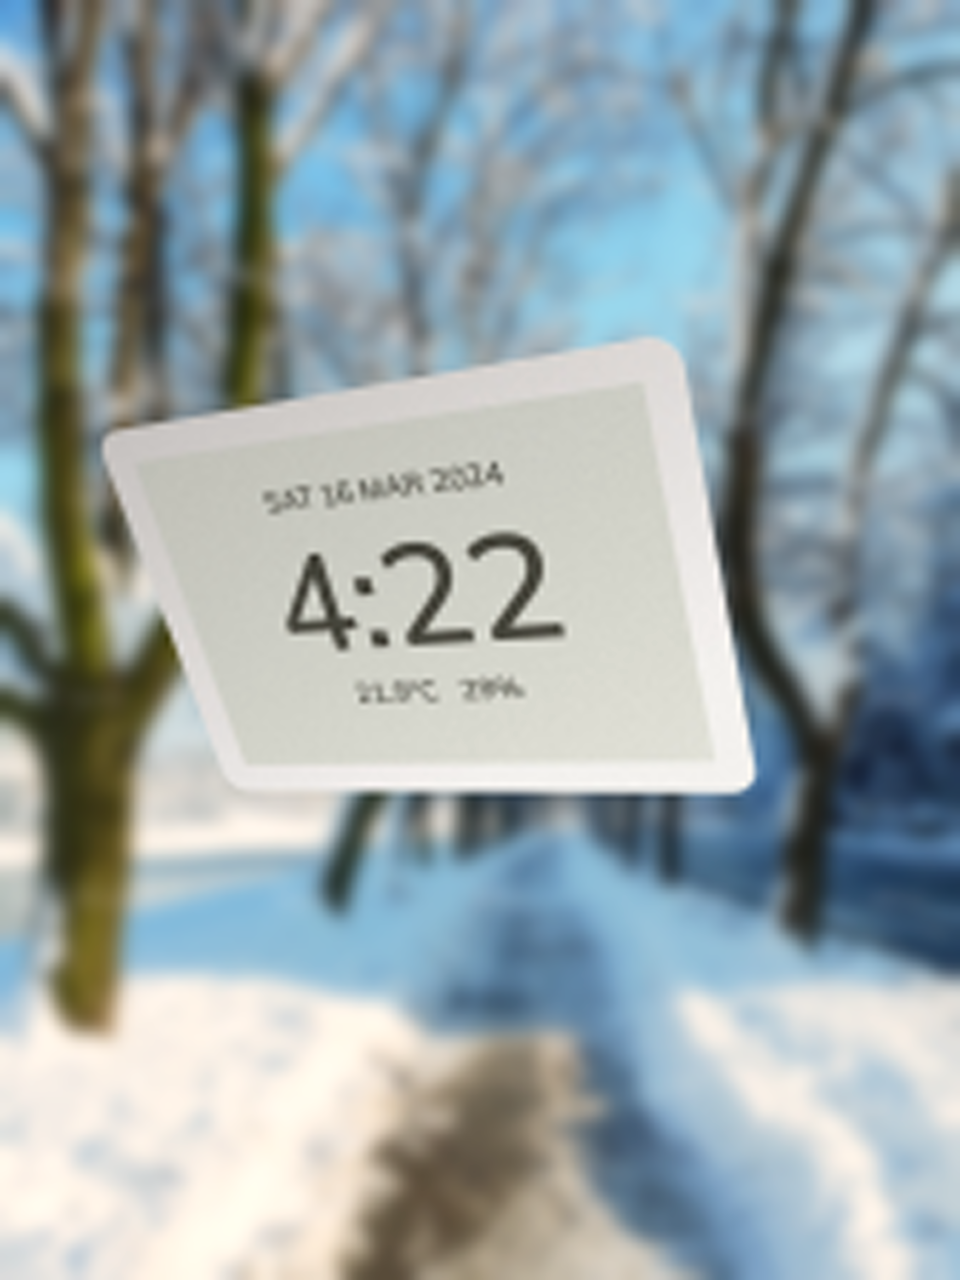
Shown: 4:22
